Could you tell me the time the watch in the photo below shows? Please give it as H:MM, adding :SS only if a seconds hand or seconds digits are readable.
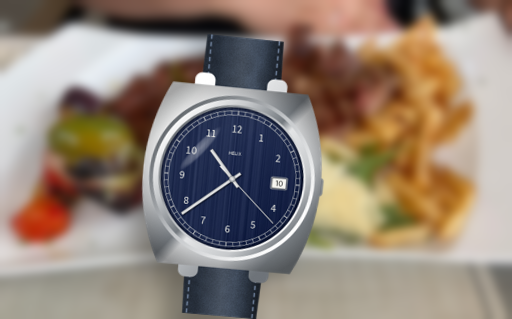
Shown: 10:38:22
